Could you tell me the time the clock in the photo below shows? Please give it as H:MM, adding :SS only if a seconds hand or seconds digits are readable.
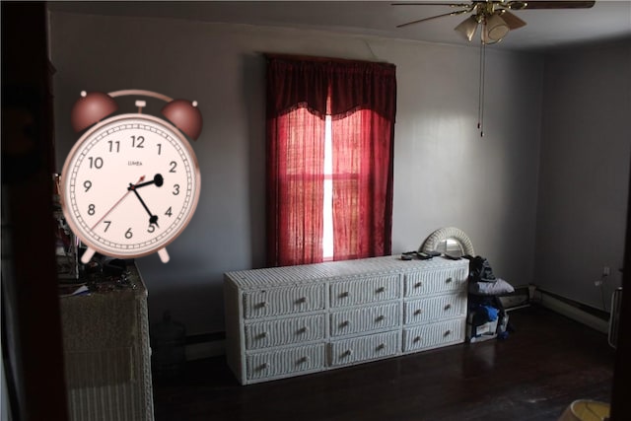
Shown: 2:23:37
